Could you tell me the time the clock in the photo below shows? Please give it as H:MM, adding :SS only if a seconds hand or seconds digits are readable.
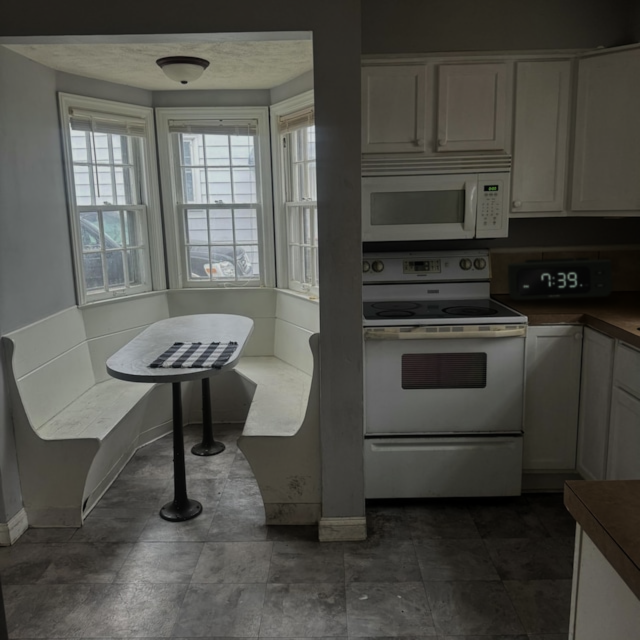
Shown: 7:39
